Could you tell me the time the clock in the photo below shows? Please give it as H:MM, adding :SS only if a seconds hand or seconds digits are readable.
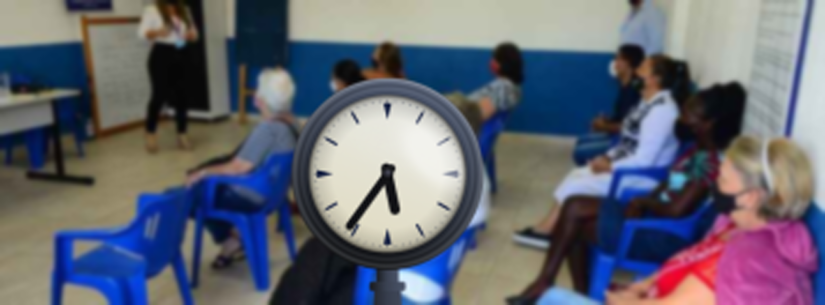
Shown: 5:36
